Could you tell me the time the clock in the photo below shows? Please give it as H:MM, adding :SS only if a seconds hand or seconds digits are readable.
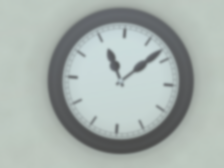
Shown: 11:08
